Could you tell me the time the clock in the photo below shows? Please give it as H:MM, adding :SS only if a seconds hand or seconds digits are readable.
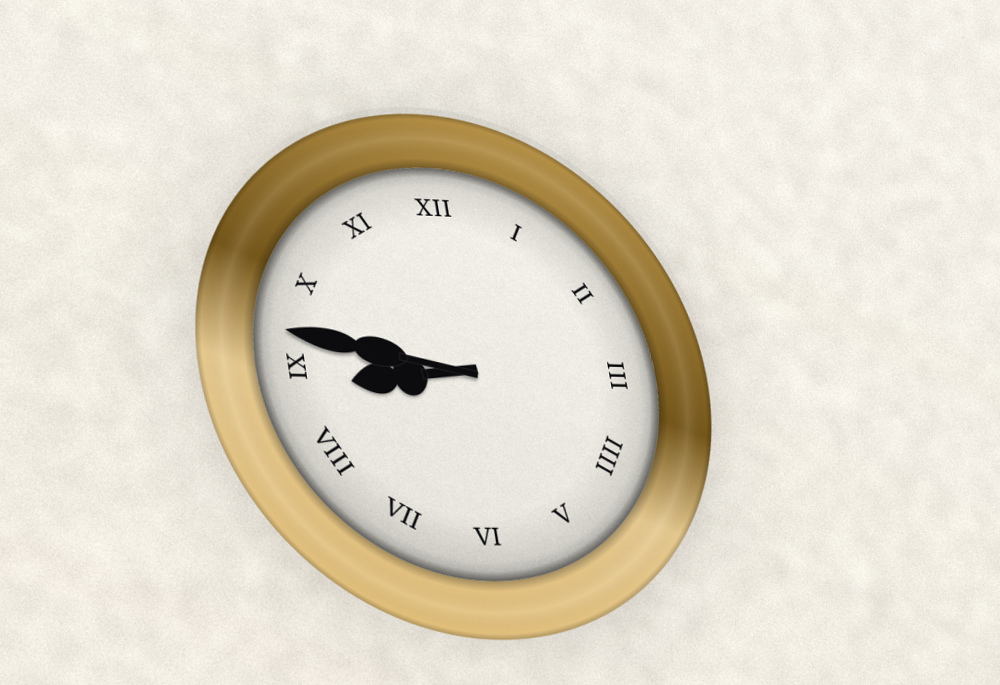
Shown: 8:47
